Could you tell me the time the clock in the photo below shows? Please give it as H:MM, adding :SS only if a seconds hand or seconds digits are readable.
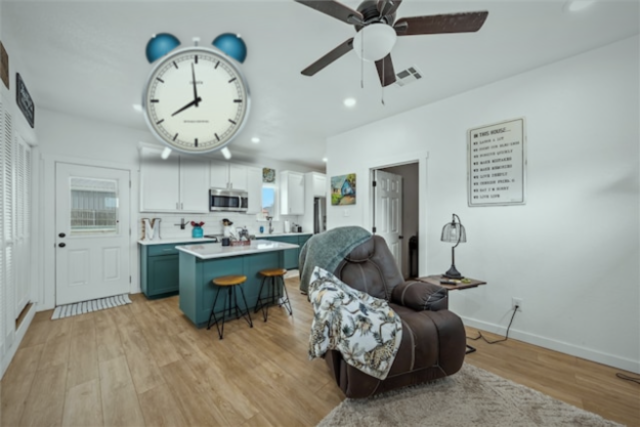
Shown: 7:59
